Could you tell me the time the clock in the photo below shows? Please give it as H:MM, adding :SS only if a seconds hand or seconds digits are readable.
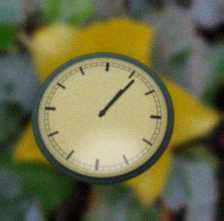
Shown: 1:06
